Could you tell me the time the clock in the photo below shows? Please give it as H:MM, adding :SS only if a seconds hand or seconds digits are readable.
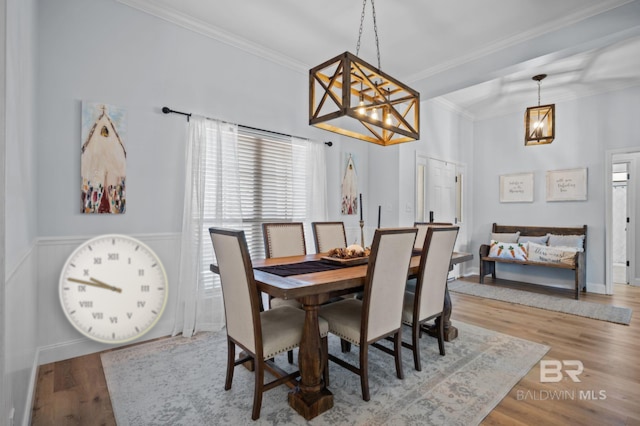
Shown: 9:47
